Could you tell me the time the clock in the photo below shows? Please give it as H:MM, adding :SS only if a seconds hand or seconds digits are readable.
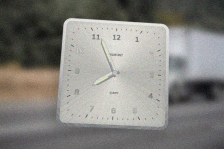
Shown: 7:56
